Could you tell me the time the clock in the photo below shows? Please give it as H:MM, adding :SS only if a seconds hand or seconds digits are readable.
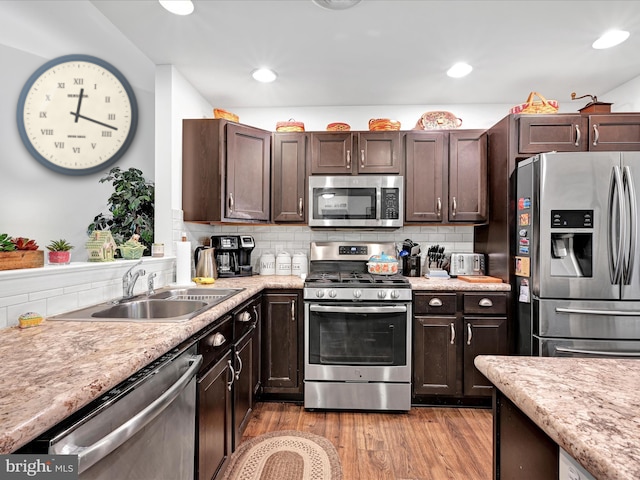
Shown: 12:18
